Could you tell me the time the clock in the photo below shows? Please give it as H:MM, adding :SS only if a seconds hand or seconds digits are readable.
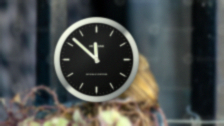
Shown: 11:52
